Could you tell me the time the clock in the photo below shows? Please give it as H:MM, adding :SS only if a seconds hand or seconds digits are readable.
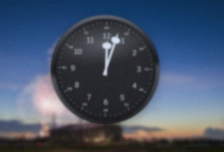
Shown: 12:03
